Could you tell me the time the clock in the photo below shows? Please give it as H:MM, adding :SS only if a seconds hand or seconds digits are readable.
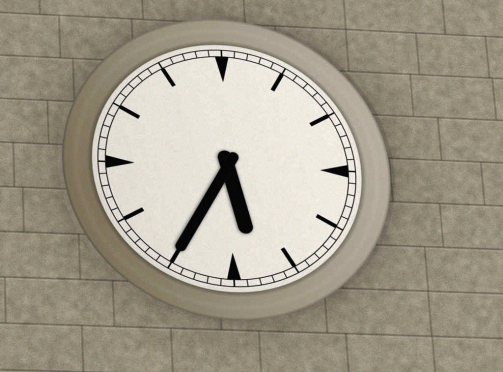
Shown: 5:35
